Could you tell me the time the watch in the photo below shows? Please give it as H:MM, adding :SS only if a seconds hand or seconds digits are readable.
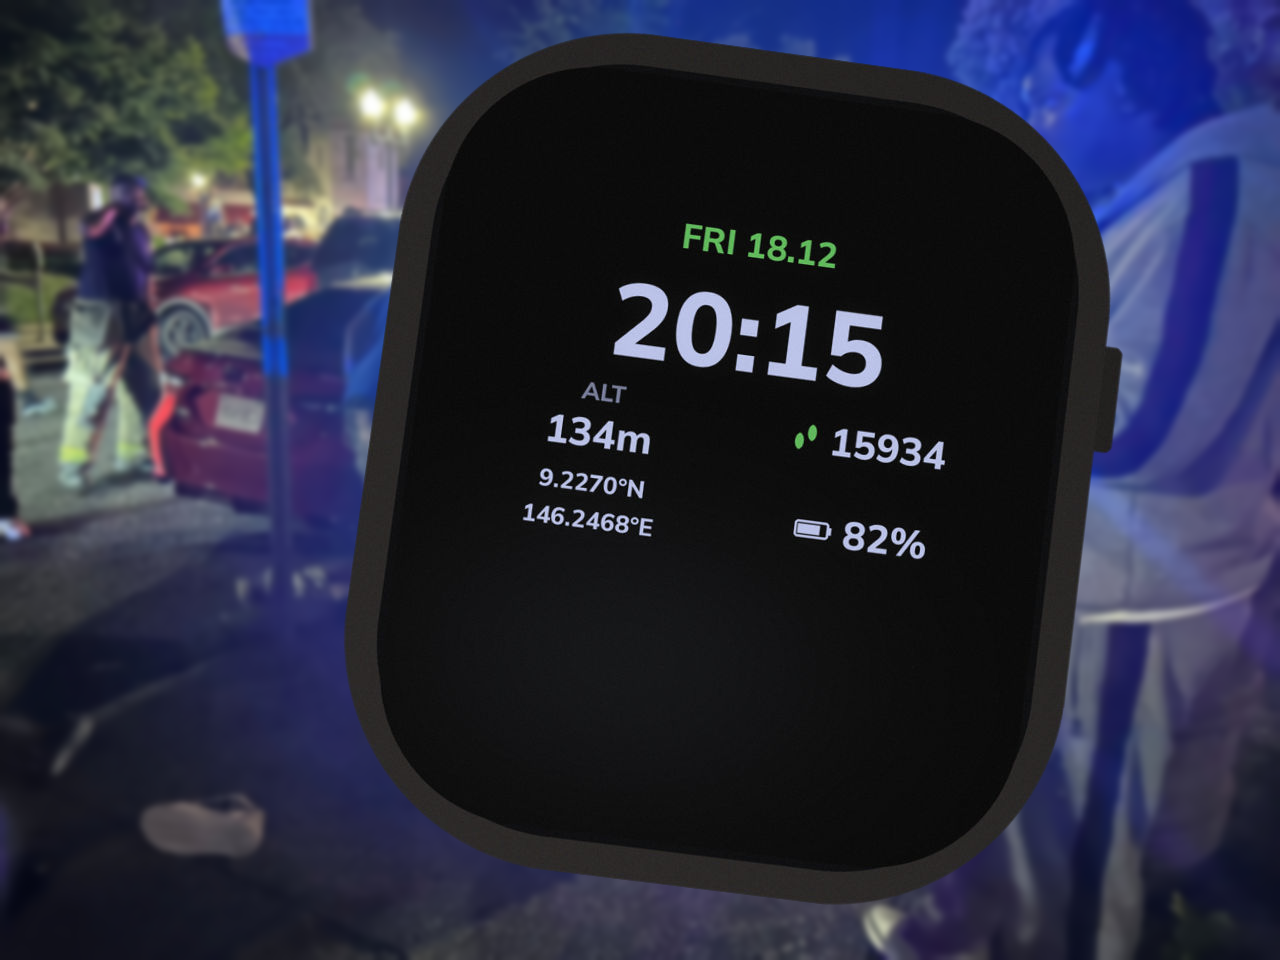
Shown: 20:15
